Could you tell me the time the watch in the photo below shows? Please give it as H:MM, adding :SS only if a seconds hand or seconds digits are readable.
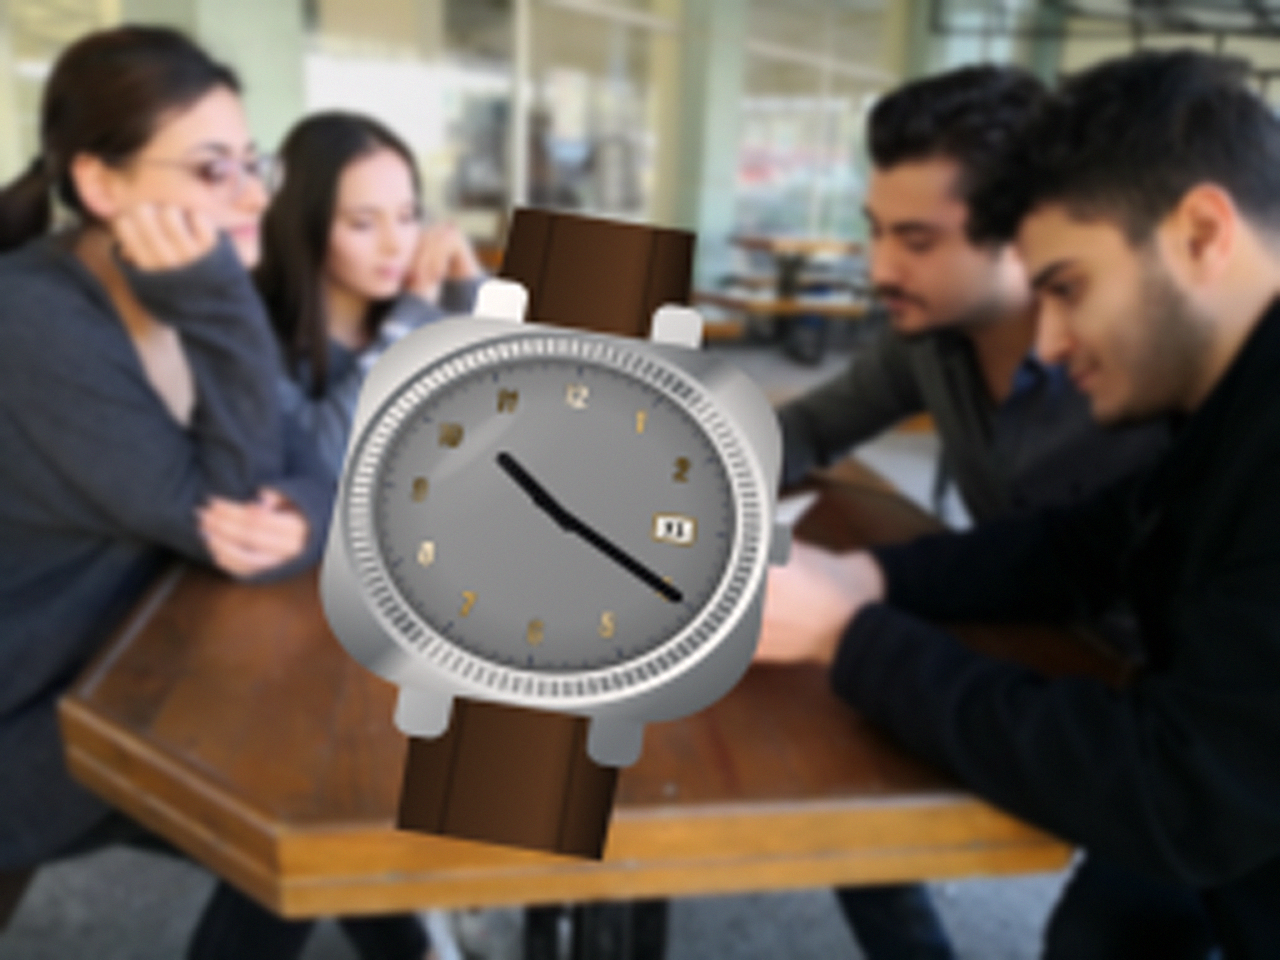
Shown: 10:20
